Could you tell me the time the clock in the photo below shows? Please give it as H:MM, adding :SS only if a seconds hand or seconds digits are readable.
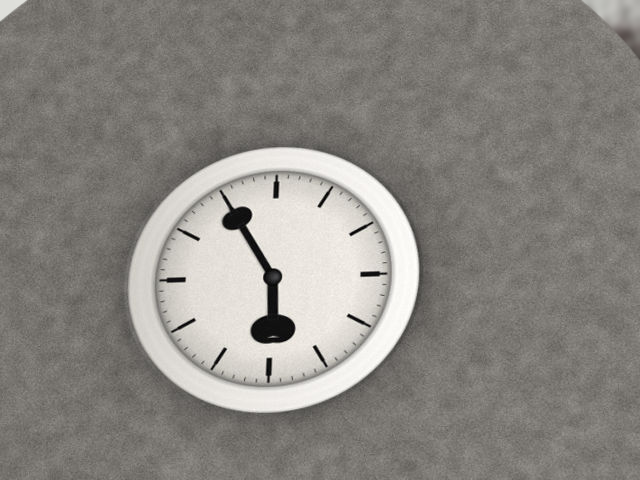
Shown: 5:55
